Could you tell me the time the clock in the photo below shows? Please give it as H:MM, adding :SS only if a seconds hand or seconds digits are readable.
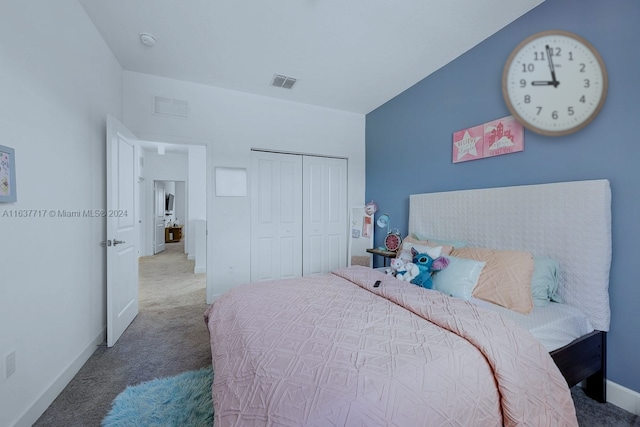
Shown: 8:58
